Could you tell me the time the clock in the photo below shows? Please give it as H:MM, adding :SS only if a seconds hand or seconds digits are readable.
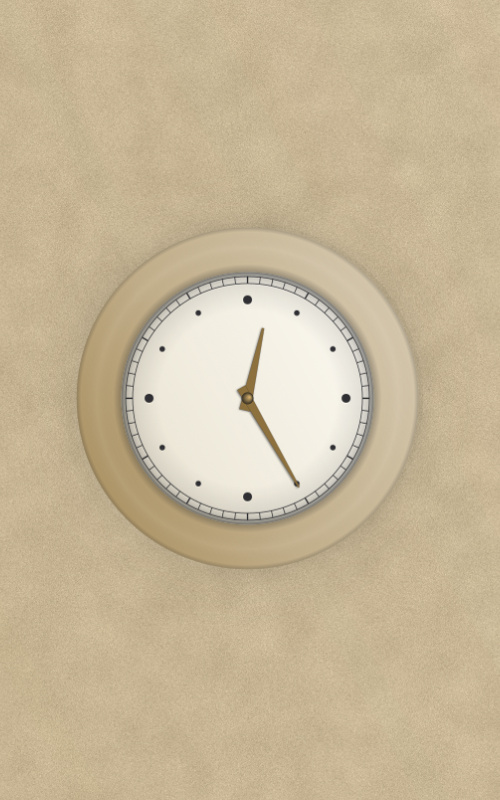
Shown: 12:25
